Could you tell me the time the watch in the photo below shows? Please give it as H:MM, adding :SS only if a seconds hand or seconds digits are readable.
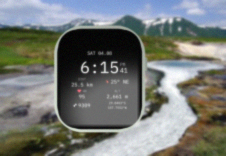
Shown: 6:15
